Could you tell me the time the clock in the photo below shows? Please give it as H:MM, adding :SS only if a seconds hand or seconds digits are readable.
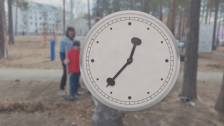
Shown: 12:37
